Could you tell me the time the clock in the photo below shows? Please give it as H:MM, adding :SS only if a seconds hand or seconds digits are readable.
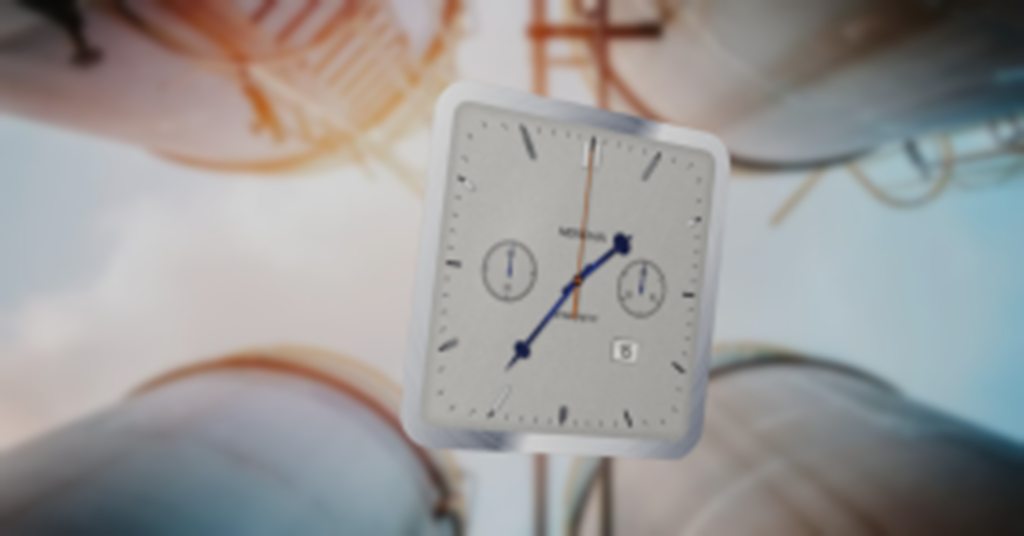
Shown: 1:36
